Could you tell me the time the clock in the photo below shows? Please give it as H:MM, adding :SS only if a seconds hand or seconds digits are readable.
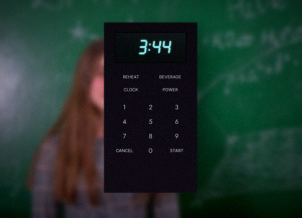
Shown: 3:44
